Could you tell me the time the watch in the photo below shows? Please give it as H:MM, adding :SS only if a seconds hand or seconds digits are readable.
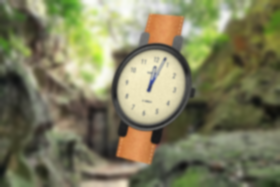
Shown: 12:03
